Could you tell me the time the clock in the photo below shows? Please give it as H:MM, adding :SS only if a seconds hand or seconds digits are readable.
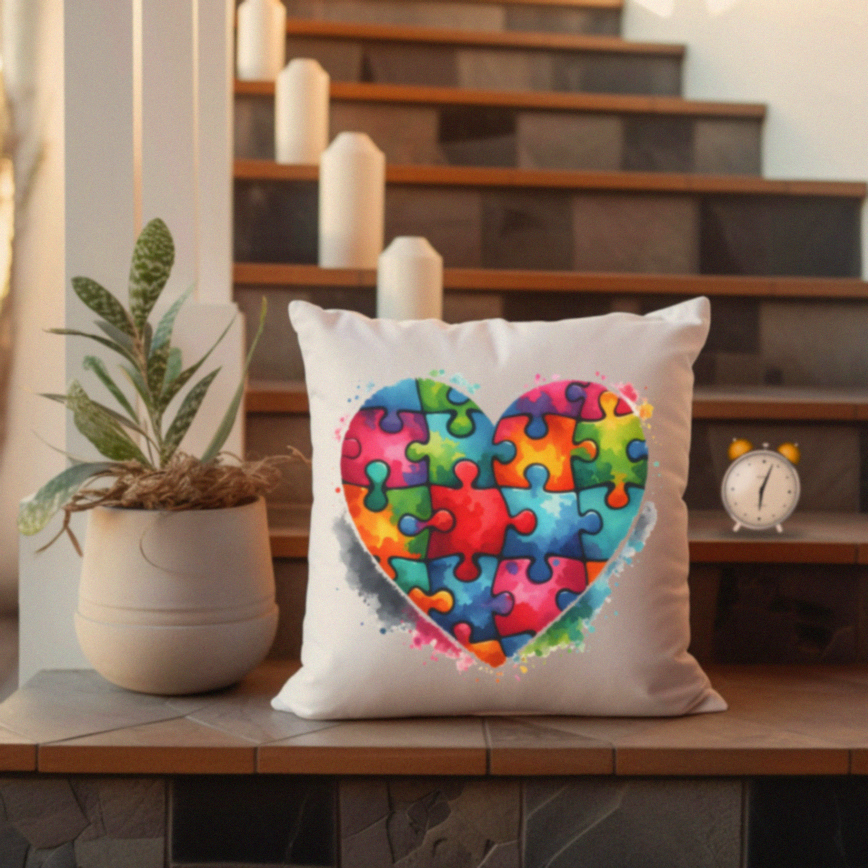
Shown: 6:03
